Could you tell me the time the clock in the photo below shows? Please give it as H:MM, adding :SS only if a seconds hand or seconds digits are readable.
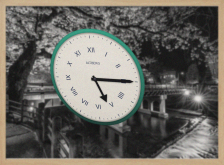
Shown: 5:15
